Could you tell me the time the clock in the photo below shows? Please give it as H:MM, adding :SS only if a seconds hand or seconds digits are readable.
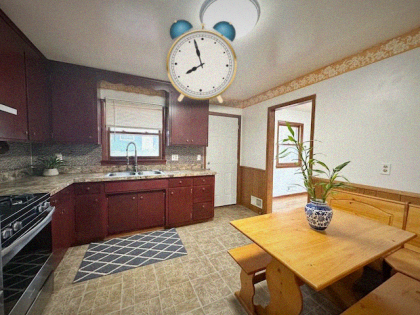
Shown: 7:57
